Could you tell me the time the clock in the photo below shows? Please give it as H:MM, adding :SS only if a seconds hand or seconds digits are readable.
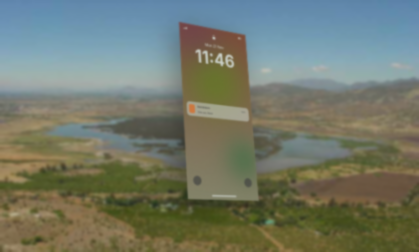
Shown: 11:46
